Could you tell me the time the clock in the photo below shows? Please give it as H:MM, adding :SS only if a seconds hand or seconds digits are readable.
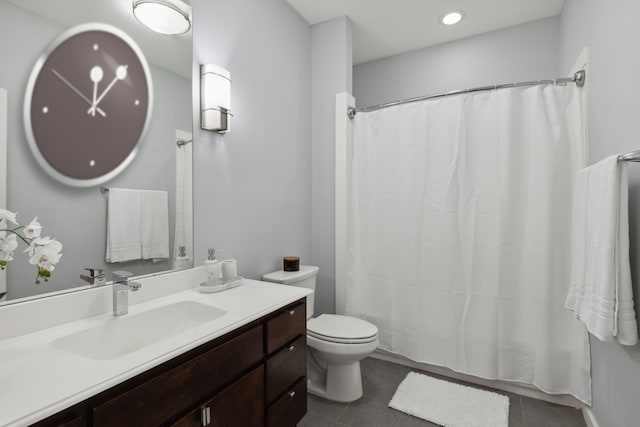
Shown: 12:07:51
